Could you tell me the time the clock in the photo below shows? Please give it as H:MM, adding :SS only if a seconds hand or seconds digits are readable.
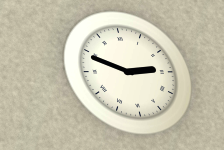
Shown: 2:49
